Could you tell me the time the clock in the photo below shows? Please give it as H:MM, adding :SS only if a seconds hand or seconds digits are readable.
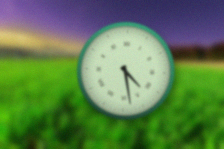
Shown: 4:28
